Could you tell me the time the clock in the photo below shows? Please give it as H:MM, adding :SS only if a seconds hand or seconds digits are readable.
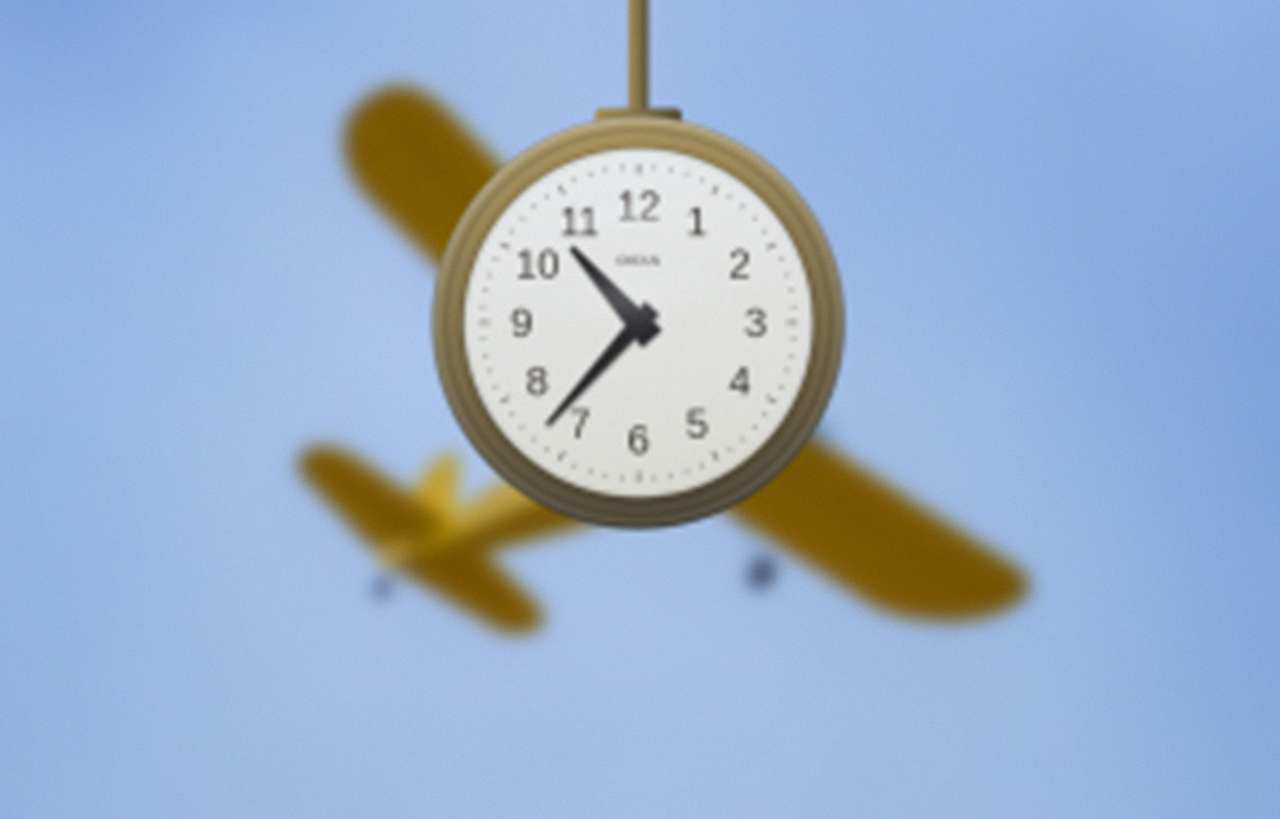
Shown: 10:37
